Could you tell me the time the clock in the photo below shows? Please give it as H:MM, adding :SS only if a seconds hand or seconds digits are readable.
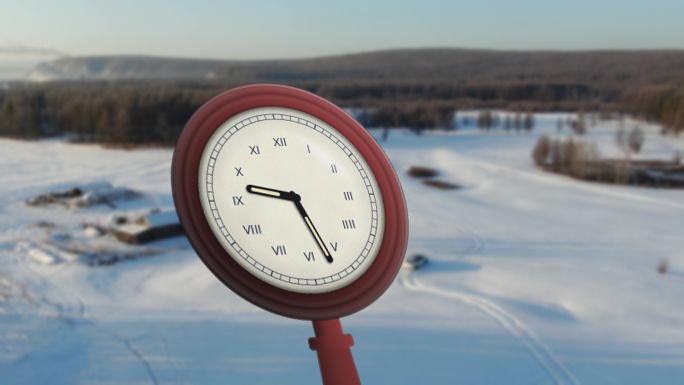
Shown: 9:27
